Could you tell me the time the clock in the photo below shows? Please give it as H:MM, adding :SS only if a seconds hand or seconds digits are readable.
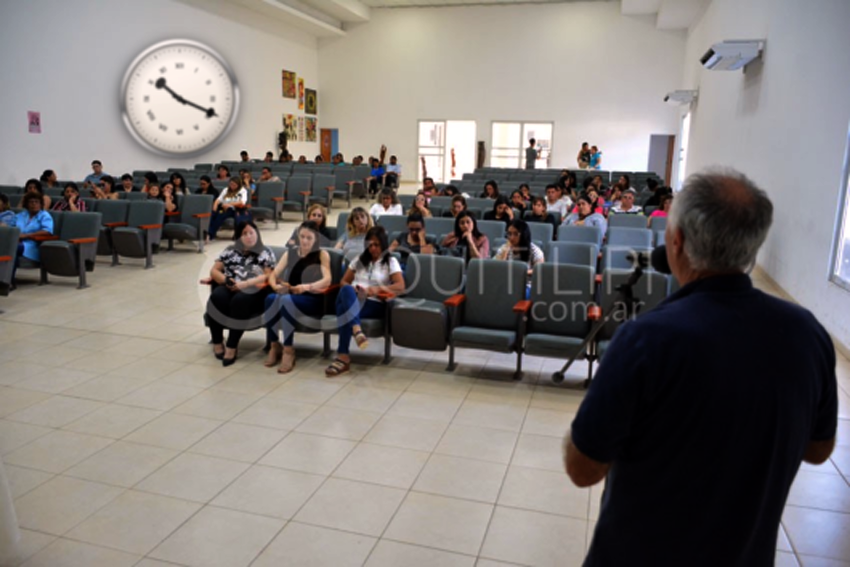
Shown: 10:19
